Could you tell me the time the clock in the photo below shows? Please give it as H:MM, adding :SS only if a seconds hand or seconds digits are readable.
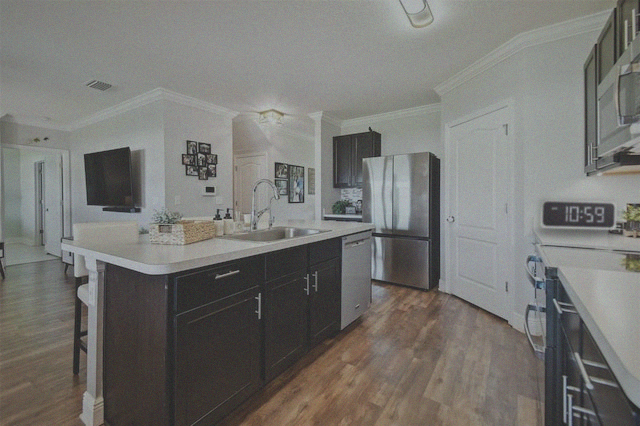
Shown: 10:59
